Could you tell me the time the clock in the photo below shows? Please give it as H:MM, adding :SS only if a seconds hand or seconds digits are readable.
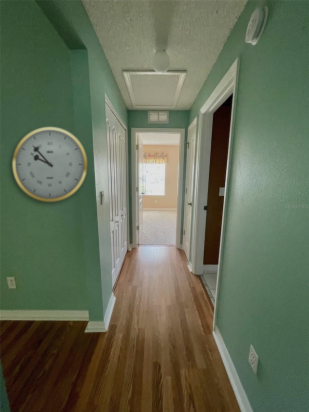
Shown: 9:53
